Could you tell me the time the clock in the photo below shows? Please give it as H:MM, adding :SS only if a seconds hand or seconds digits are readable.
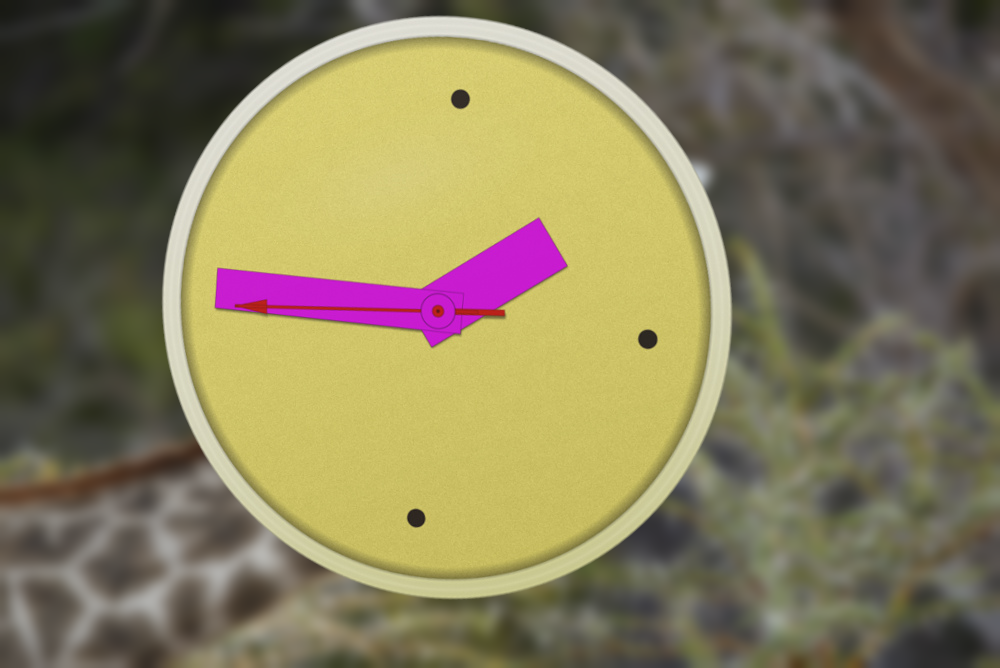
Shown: 1:44:44
